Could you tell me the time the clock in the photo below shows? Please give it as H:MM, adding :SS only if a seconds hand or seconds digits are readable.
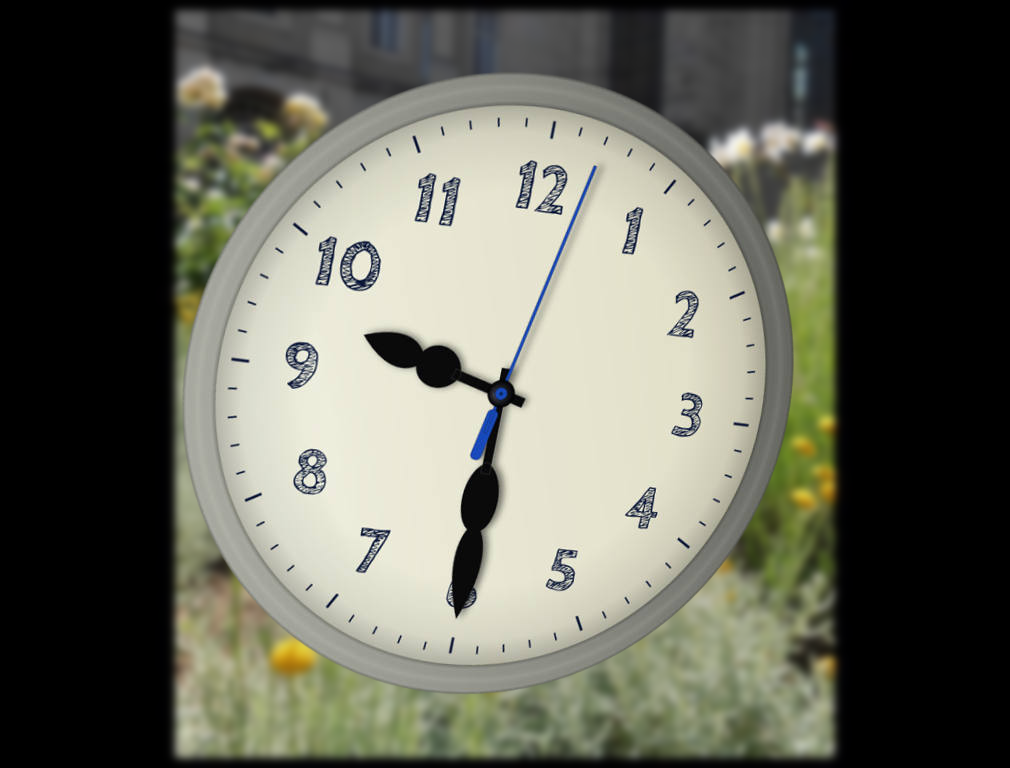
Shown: 9:30:02
